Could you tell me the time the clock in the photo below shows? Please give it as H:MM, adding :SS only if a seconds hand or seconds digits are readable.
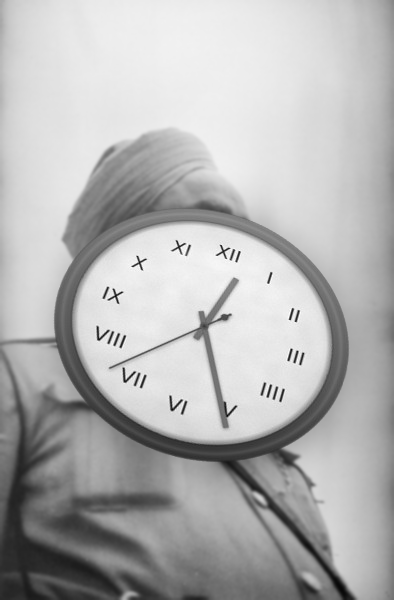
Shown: 12:25:37
